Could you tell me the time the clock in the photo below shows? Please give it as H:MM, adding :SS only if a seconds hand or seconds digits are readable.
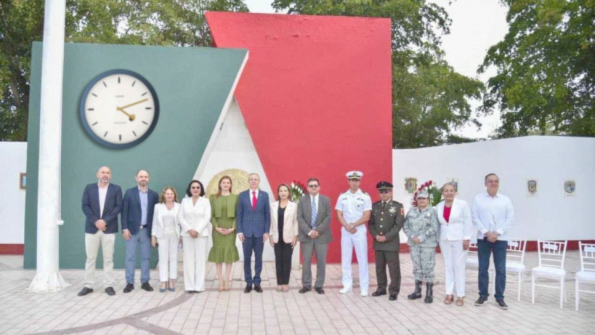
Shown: 4:12
